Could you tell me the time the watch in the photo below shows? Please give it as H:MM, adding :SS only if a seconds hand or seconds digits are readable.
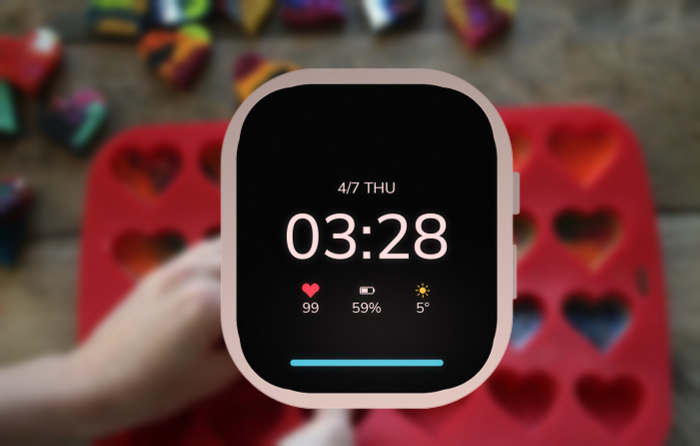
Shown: 3:28
